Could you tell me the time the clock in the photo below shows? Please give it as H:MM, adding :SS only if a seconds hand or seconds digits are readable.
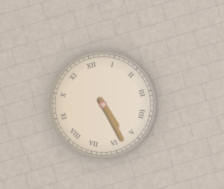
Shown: 5:28
